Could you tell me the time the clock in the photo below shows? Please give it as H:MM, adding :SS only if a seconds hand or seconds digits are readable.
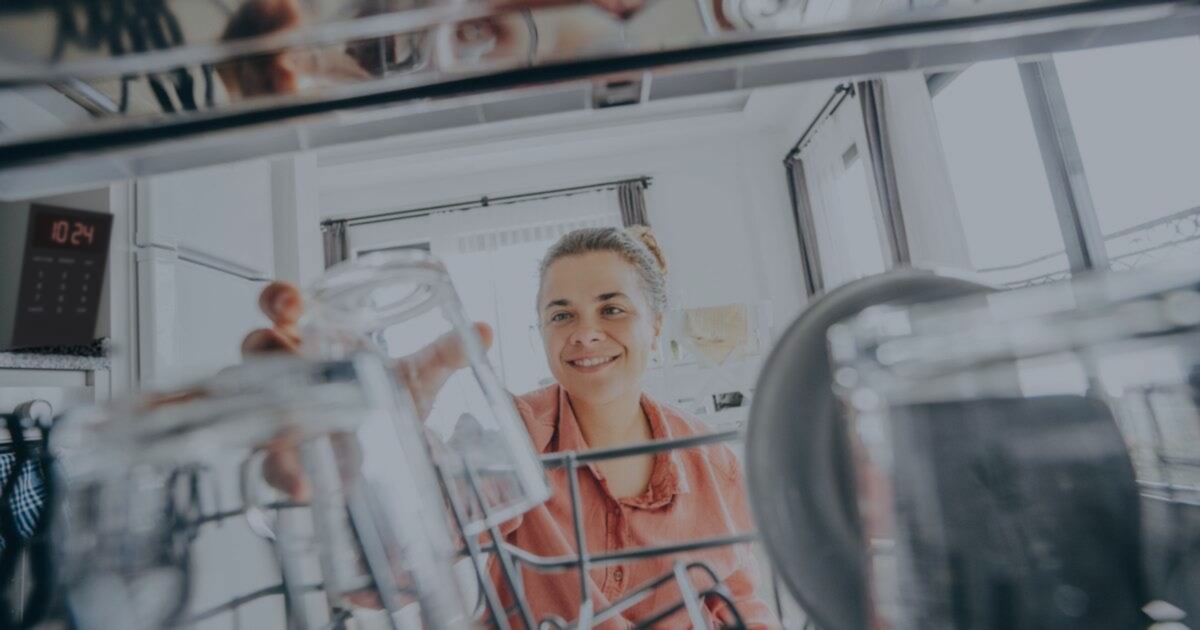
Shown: 10:24
